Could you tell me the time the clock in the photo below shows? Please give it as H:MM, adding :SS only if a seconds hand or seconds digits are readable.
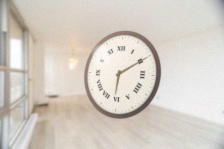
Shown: 6:10
